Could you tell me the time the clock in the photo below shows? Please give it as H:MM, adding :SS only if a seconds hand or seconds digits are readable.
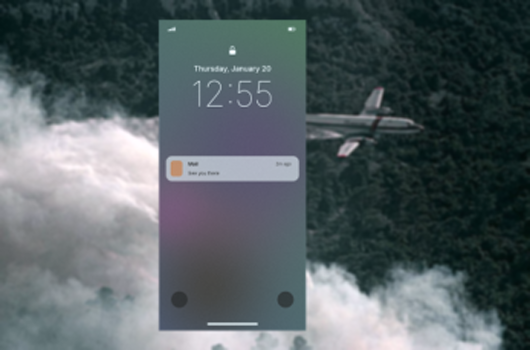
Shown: 12:55
